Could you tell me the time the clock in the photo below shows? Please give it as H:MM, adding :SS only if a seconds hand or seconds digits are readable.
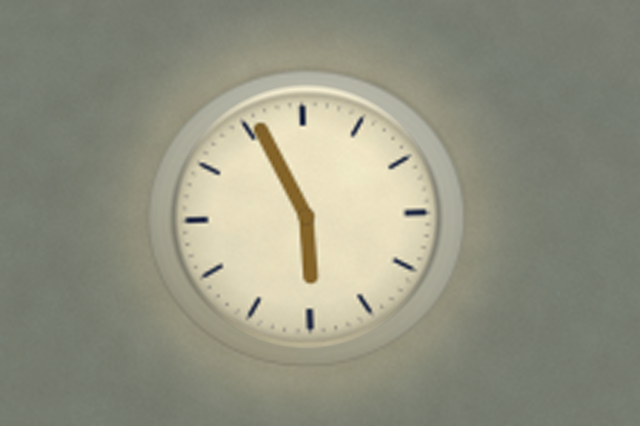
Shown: 5:56
